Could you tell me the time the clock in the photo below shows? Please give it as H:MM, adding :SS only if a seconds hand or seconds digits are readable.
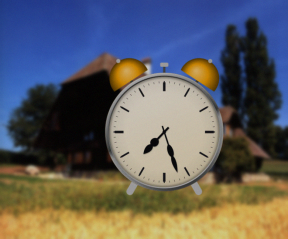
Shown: 7:27
